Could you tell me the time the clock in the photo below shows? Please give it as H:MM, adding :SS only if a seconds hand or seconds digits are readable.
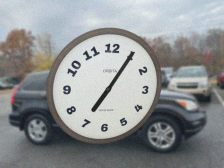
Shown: 7:05
